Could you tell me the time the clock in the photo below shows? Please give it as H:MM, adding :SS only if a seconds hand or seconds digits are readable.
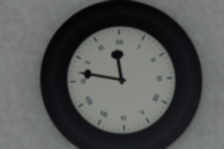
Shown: 11:47
